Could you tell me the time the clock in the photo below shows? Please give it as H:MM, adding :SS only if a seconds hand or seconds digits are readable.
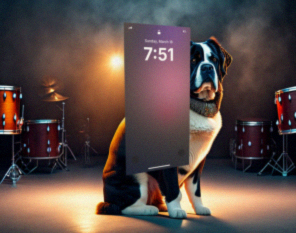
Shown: 7:51
